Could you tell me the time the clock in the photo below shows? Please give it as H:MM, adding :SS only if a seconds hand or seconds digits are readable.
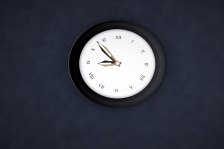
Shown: 8:53
